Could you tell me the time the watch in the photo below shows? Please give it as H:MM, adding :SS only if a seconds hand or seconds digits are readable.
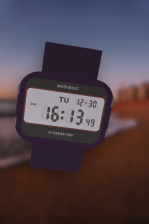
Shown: 16:13:49
